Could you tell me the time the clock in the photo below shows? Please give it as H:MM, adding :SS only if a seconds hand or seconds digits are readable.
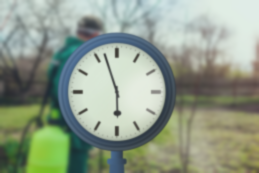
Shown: 5:57
